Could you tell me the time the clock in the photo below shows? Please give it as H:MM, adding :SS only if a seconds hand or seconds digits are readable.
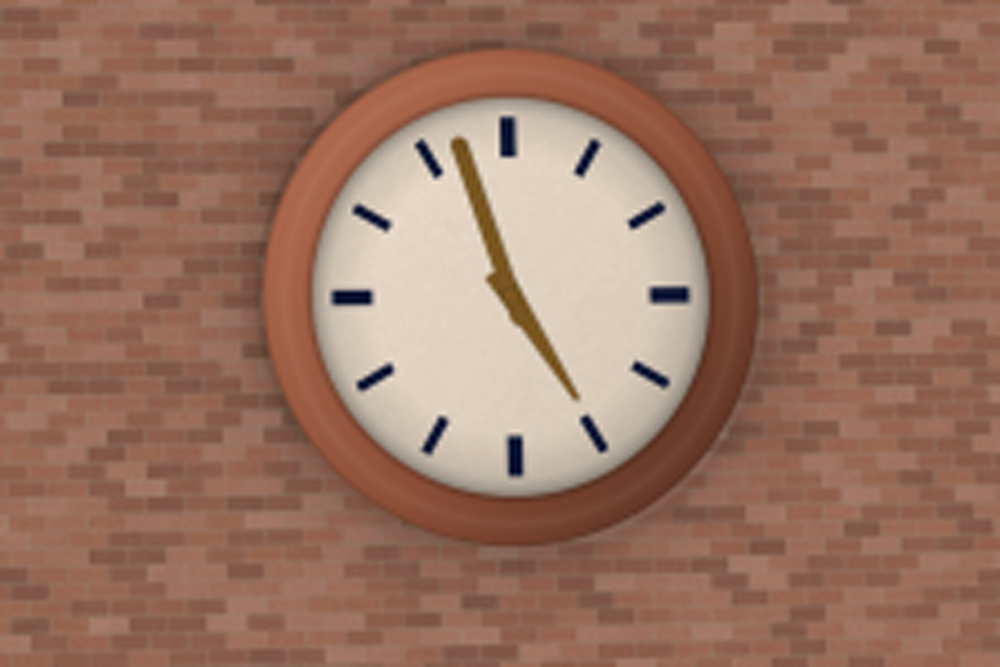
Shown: 4:57
